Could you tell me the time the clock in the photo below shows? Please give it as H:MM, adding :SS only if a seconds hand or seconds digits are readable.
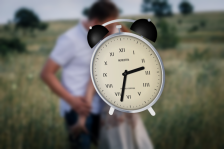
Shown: 2:33
